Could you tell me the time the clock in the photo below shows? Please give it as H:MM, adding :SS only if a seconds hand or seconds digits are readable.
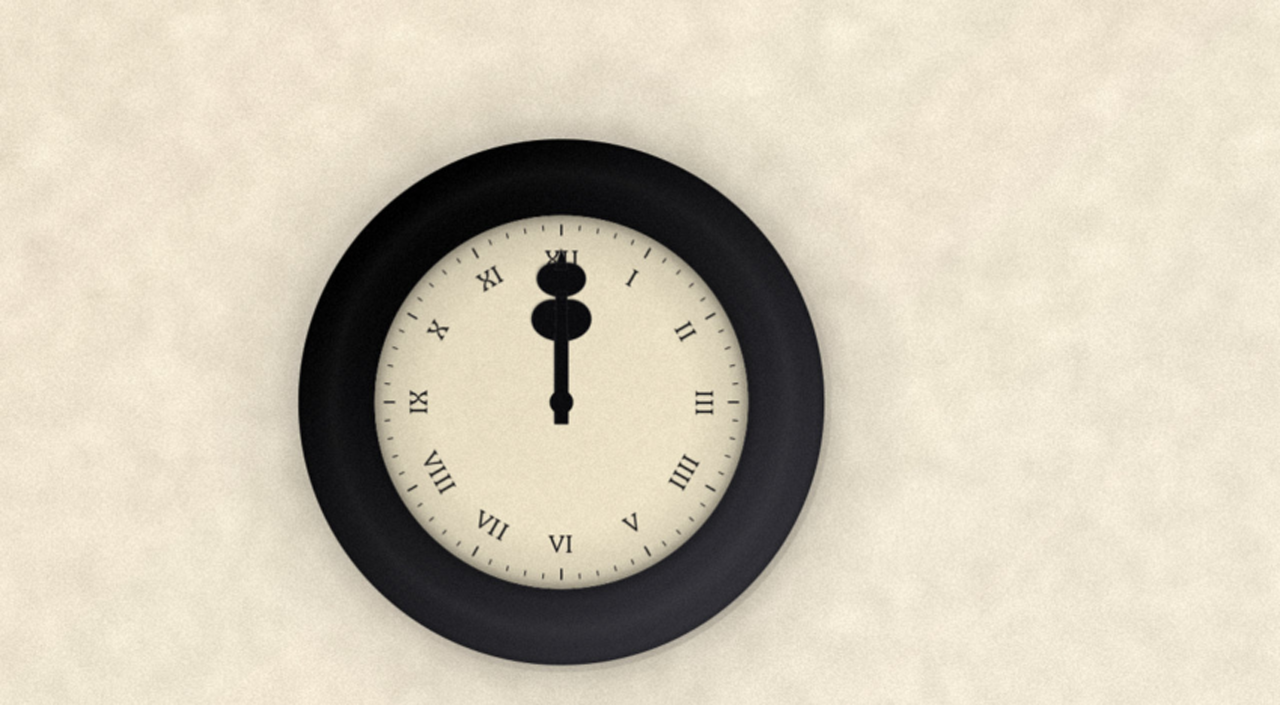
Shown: 12:00
